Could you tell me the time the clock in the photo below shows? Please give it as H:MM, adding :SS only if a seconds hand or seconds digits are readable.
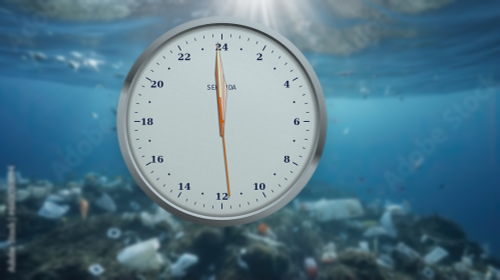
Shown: 23:59:29
